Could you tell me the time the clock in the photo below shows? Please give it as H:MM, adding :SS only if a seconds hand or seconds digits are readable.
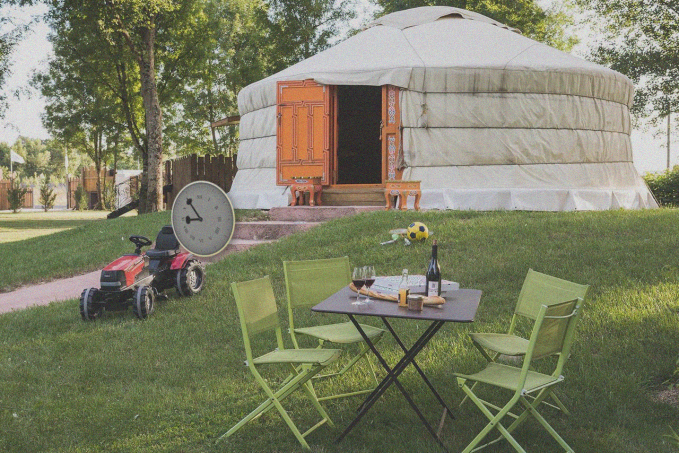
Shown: 8:54
